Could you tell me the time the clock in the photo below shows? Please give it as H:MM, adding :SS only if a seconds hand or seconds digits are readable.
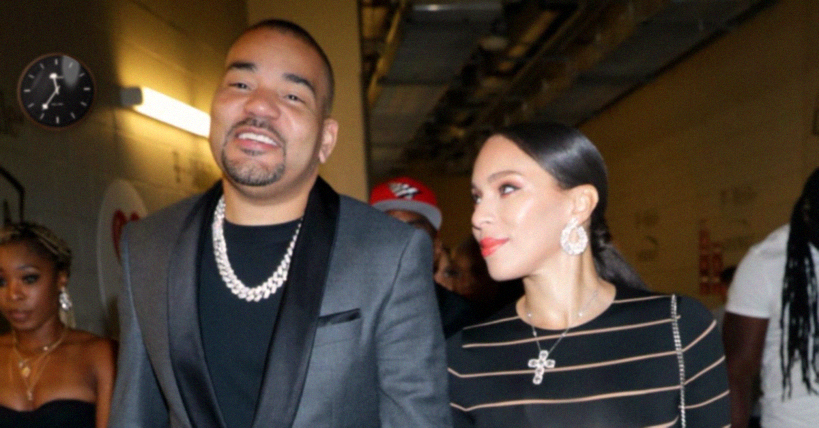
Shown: 11:36
